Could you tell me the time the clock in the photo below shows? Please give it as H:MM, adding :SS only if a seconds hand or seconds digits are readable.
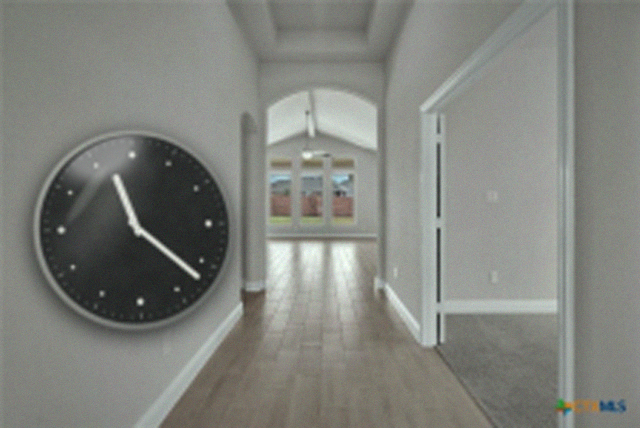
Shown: 11:22
